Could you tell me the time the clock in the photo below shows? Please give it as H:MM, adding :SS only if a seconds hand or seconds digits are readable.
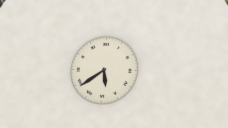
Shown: 5:39
